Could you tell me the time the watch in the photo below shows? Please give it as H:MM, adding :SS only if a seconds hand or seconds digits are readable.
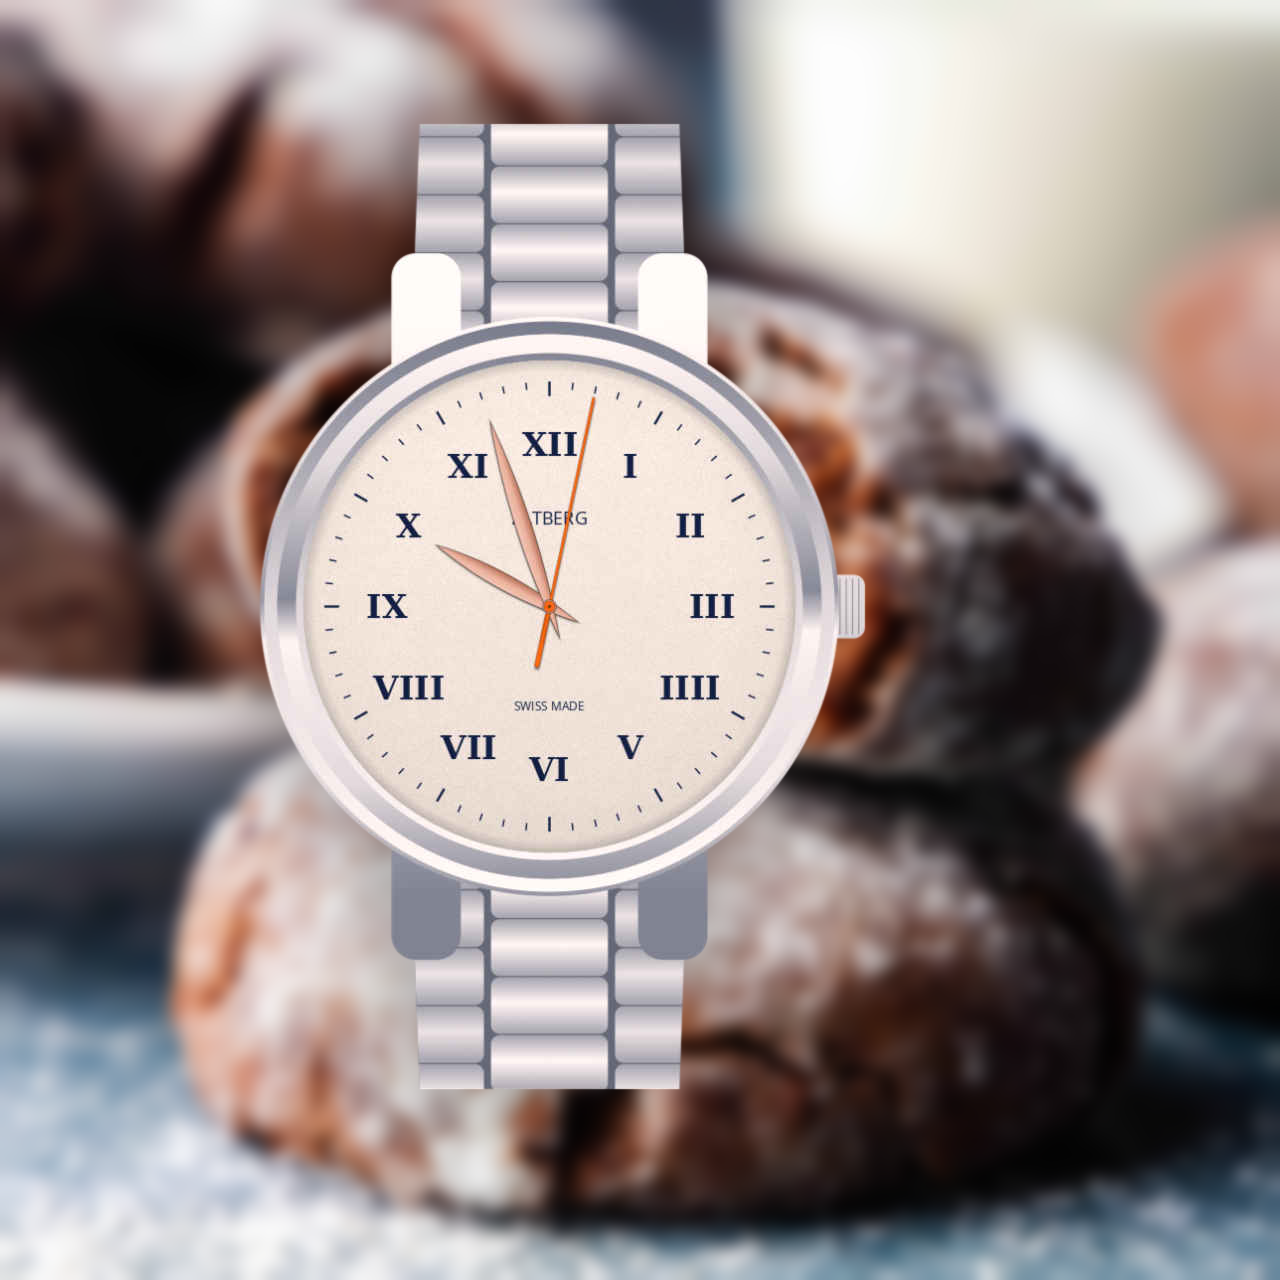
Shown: 9:57:02
